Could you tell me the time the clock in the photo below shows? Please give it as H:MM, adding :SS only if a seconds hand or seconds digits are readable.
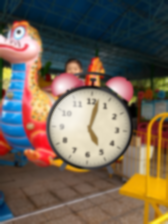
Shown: 5:02
